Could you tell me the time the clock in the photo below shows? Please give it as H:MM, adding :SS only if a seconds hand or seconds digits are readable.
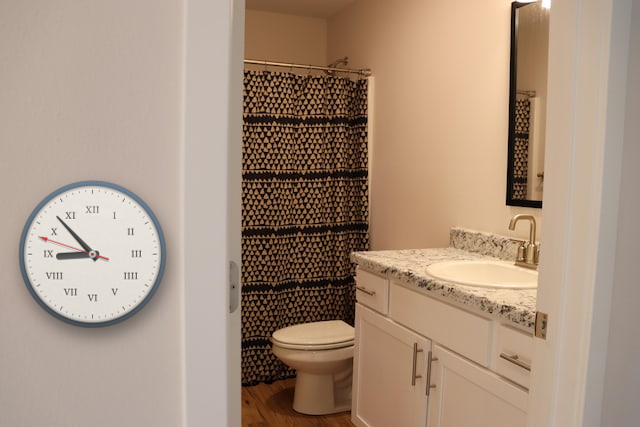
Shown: 8:52:48
